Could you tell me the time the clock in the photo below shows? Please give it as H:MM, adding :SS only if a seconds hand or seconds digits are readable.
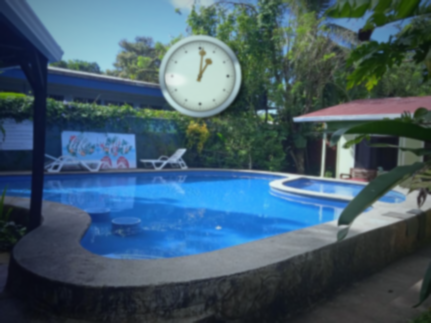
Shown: 1:01
